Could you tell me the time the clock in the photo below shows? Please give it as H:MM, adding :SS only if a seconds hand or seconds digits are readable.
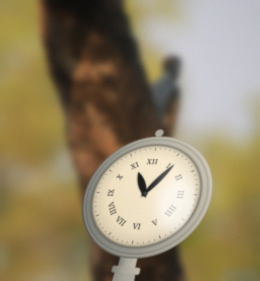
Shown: 11:06
